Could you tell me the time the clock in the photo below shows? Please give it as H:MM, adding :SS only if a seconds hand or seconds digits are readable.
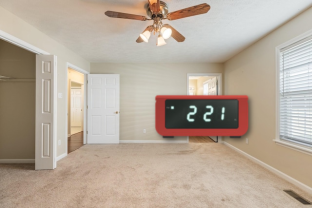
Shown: 2:21
